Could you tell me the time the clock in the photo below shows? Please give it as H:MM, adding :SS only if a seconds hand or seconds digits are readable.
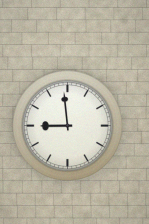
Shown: 8:59
